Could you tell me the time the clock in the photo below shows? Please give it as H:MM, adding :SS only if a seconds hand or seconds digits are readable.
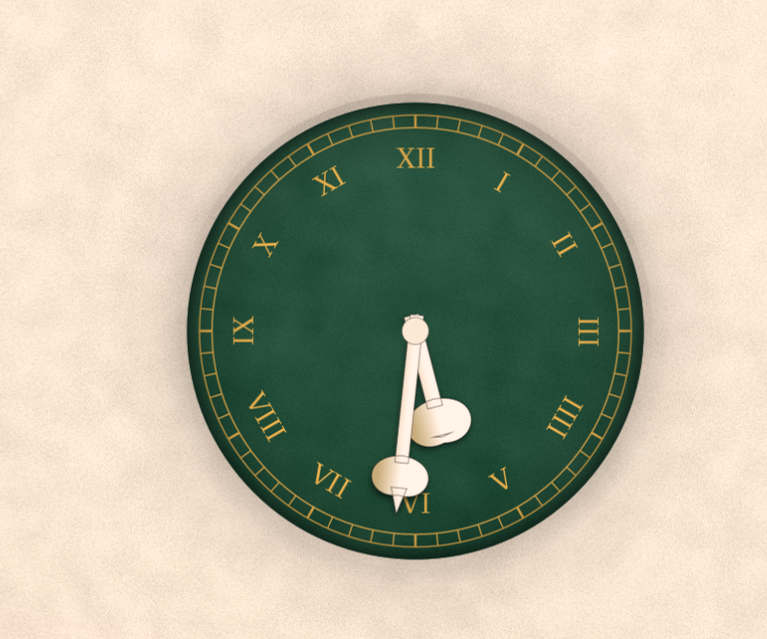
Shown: 5:31
